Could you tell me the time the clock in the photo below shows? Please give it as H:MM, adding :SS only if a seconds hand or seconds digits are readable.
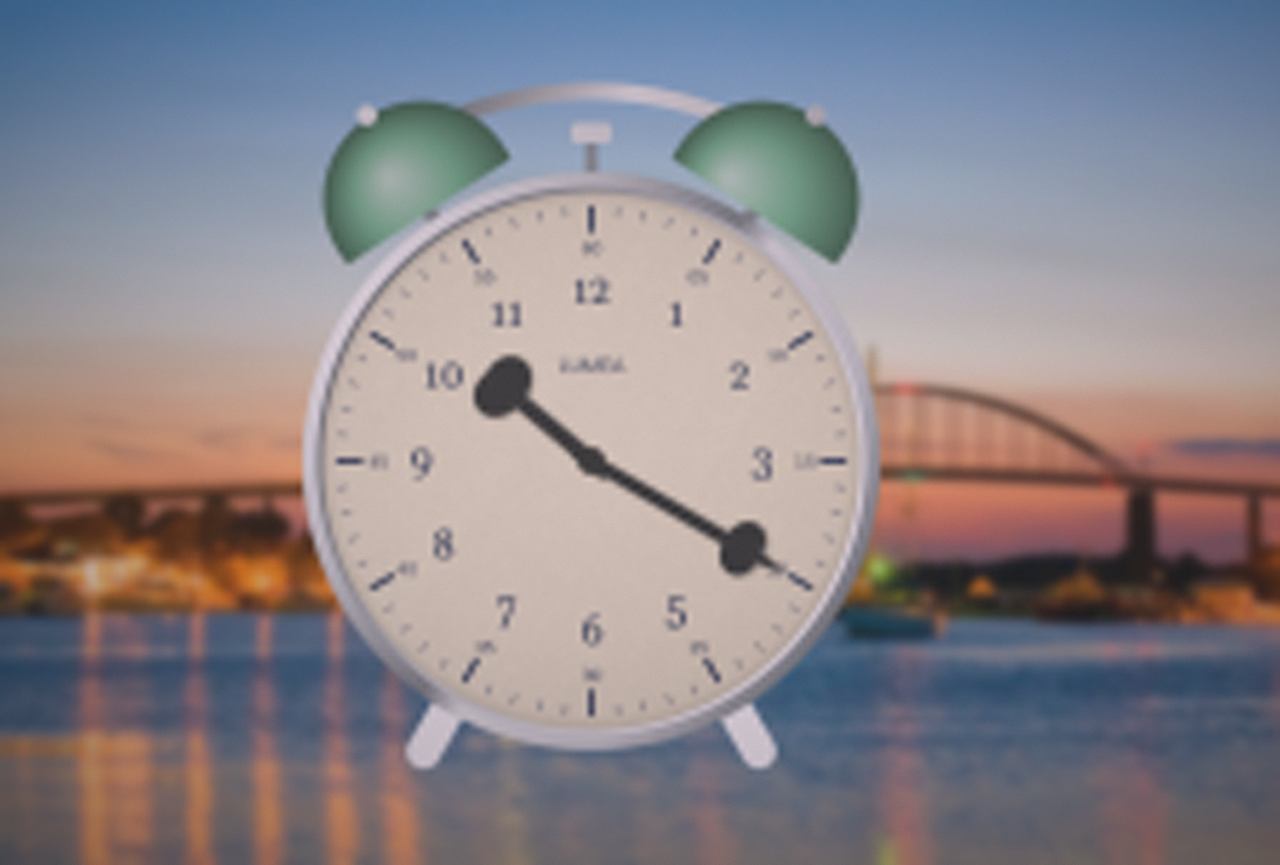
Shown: 10:20
